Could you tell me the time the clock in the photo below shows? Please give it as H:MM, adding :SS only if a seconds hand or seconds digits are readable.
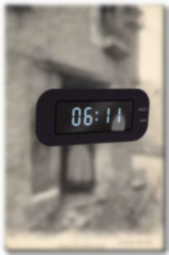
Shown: 6:11
